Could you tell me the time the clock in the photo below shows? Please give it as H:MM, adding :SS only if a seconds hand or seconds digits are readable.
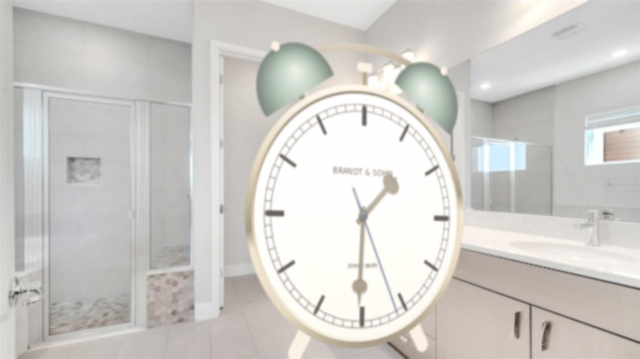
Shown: 1:30:26
